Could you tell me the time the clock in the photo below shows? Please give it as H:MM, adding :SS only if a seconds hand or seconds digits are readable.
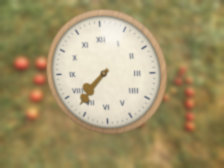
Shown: 7:37
